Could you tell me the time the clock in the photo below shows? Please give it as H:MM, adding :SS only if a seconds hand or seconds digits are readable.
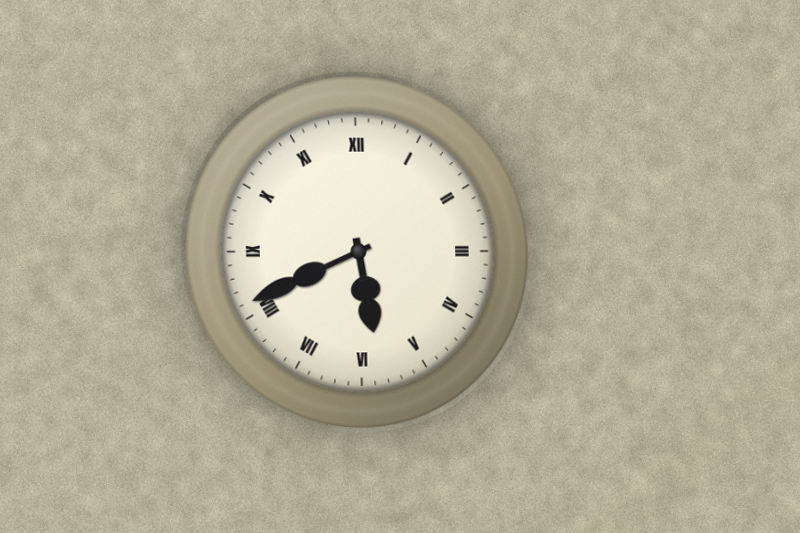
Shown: 5:41
